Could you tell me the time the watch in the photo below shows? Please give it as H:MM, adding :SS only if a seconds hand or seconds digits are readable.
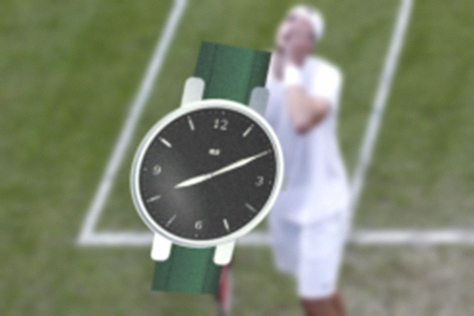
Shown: 8:10
